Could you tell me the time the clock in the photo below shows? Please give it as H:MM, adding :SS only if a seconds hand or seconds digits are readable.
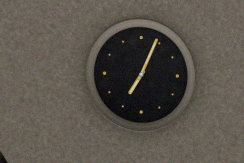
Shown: 7:04
